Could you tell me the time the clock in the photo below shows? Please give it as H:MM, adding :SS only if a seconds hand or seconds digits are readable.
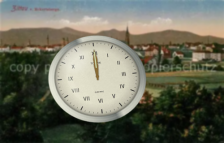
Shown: 12:00
